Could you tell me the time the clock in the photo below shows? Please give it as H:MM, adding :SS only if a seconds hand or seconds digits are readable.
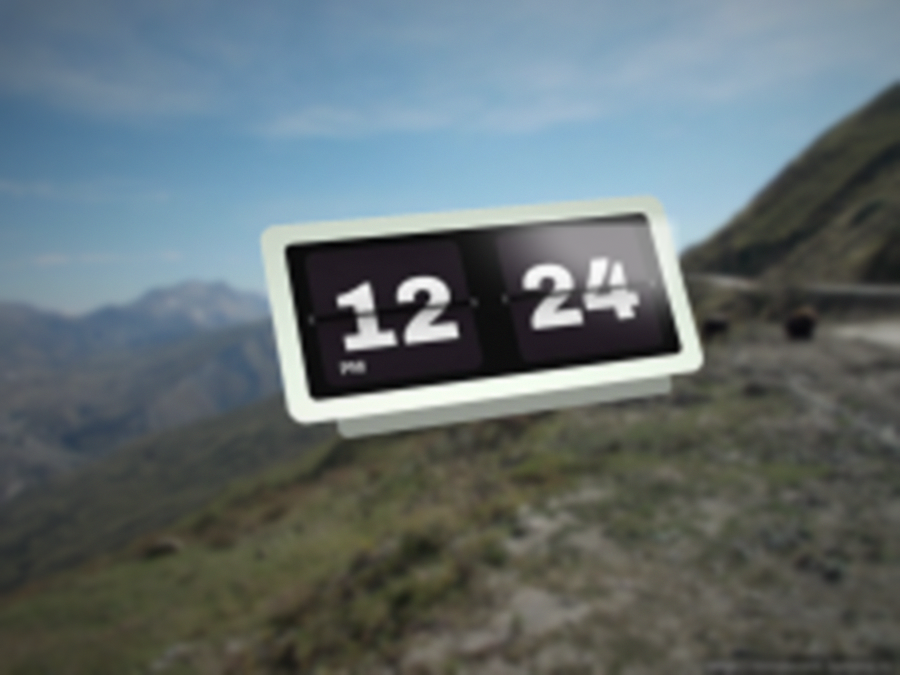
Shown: 12:24
